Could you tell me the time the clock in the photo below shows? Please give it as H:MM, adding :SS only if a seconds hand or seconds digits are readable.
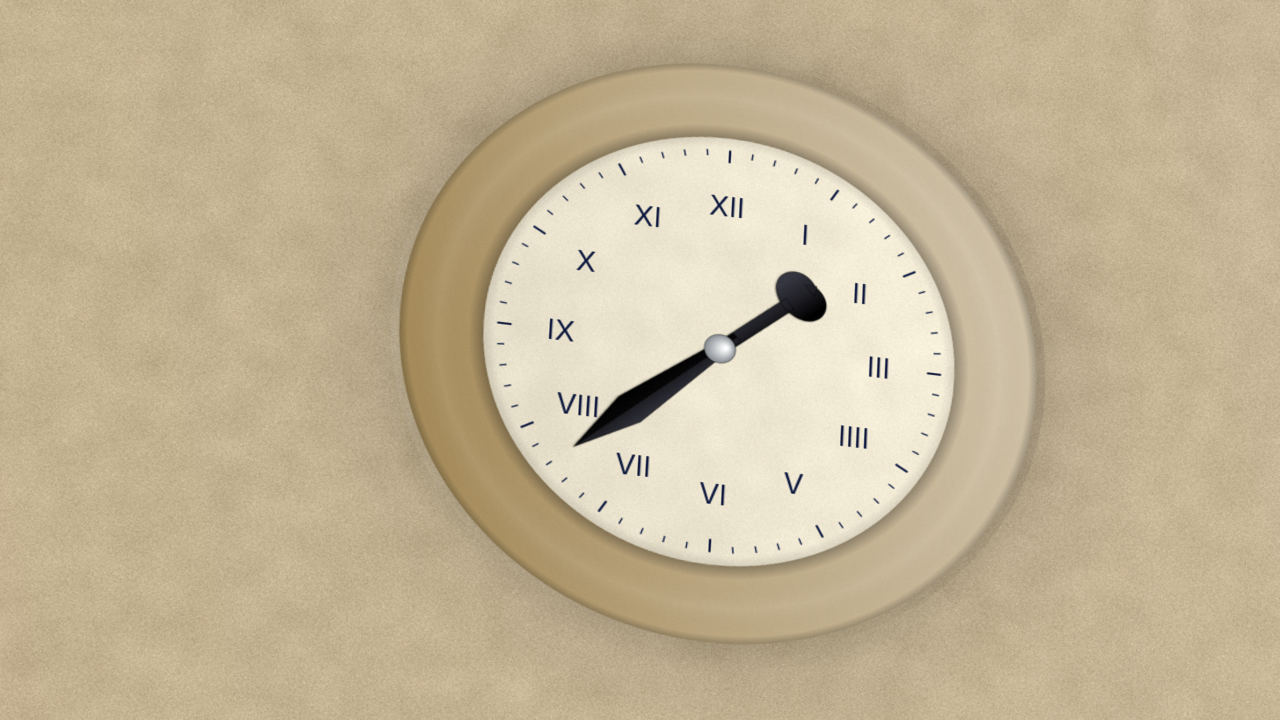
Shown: 1:38
